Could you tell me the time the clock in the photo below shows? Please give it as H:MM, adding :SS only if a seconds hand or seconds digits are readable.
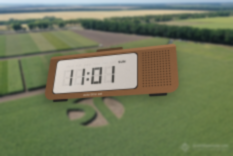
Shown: 11:01
